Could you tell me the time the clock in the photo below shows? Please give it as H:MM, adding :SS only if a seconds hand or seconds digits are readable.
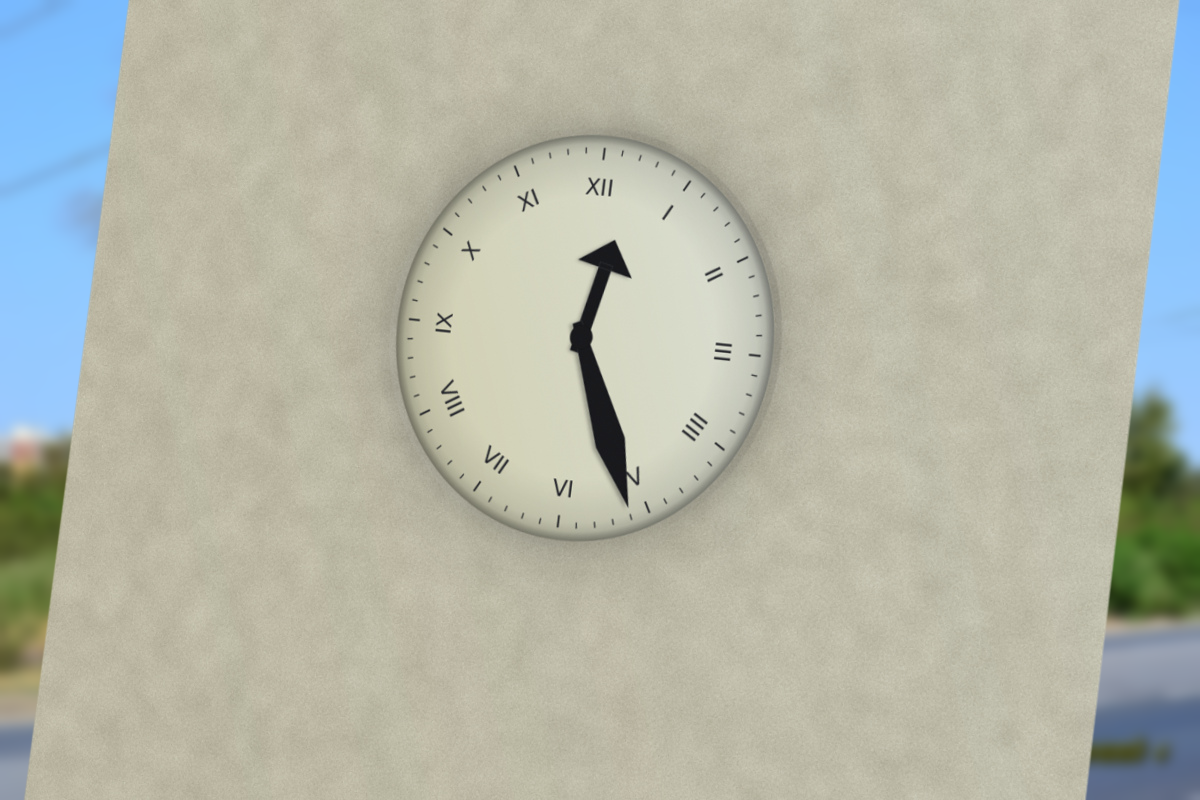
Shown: 12:26
